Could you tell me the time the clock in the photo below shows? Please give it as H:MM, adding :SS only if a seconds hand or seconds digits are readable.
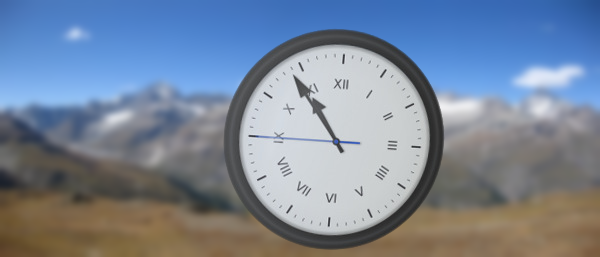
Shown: 10:53:45
